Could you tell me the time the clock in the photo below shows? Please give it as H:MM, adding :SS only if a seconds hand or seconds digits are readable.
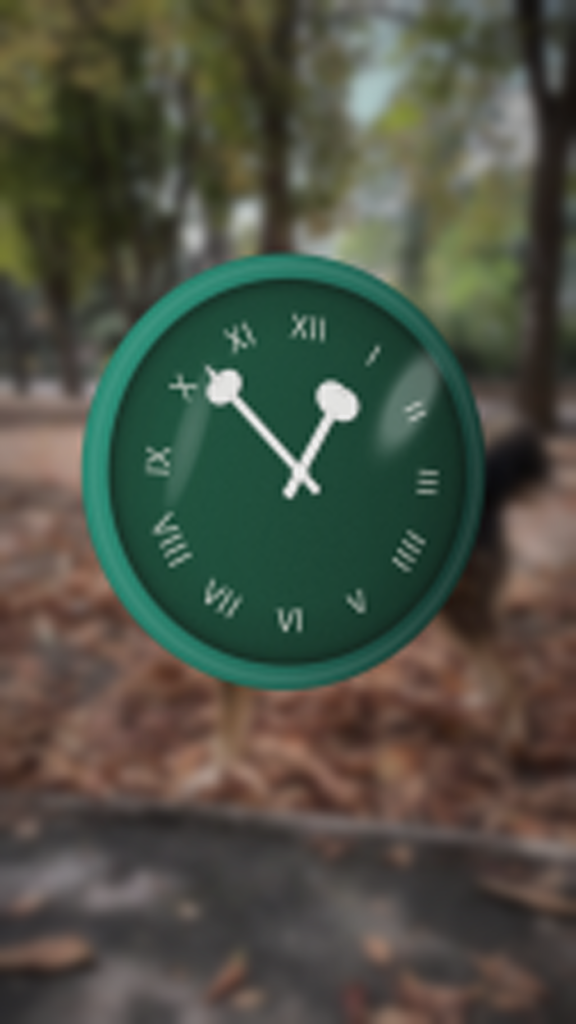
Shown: 12:52
